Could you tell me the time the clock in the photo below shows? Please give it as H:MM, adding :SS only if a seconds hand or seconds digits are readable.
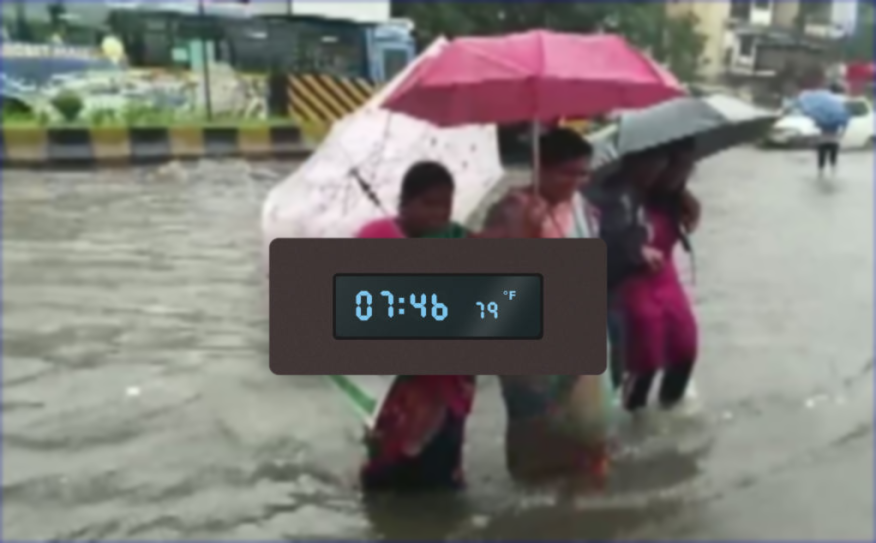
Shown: 7:46
